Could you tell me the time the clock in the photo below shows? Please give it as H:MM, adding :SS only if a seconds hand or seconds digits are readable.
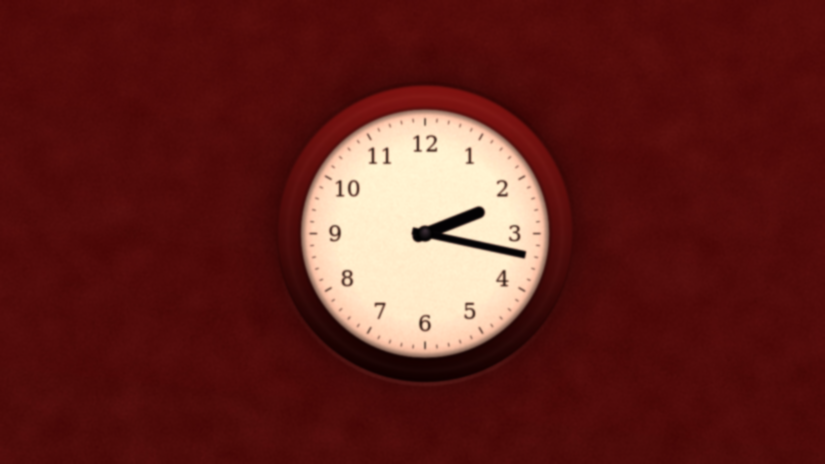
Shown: 2:17
